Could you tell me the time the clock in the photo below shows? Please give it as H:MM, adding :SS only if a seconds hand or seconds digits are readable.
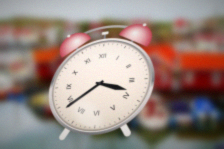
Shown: 3:39
